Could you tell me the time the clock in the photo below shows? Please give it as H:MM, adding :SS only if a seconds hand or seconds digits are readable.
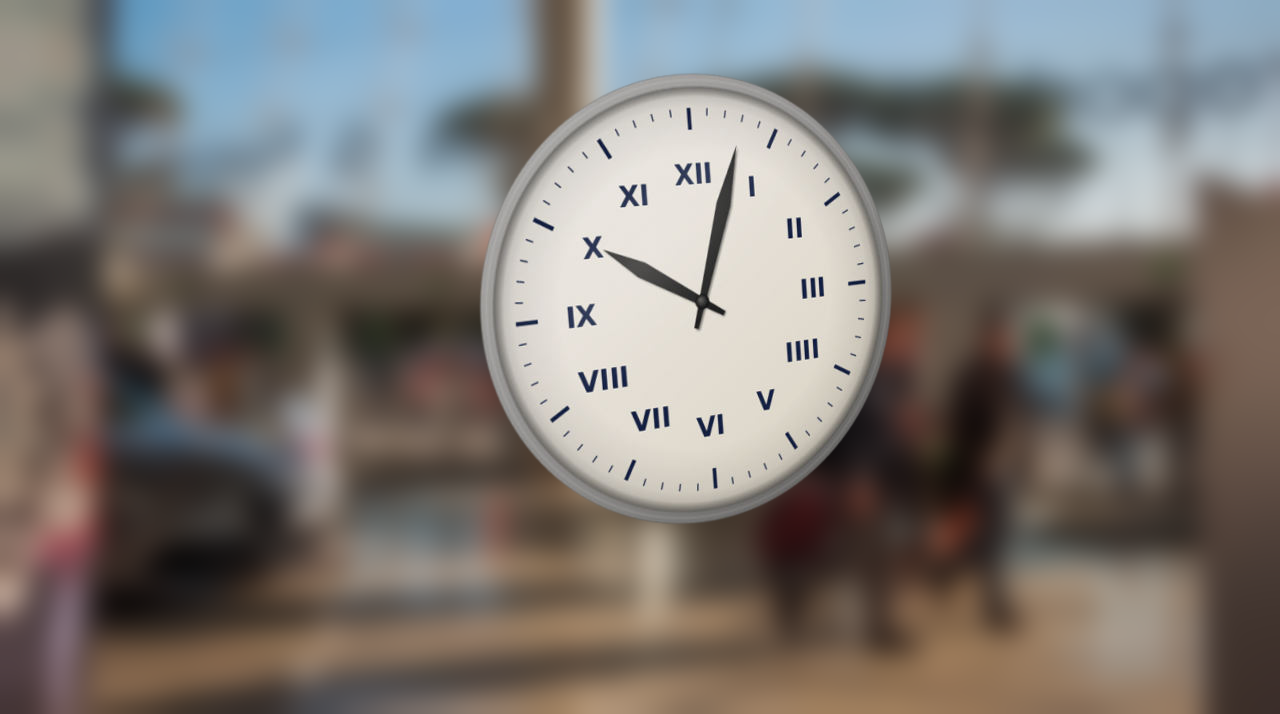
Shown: 10:03
